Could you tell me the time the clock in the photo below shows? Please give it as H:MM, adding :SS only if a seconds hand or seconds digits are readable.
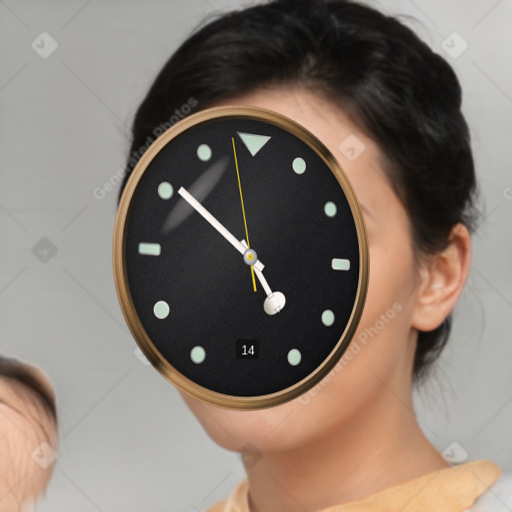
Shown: 4:50:58
